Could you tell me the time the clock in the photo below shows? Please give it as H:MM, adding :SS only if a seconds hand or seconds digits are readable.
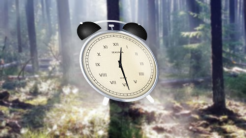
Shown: 12:29
